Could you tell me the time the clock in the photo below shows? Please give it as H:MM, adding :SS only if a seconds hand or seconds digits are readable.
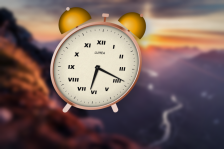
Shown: 6:19
